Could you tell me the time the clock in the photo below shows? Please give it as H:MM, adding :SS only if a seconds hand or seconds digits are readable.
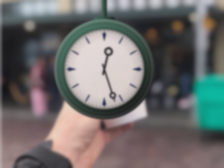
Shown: 12:27
